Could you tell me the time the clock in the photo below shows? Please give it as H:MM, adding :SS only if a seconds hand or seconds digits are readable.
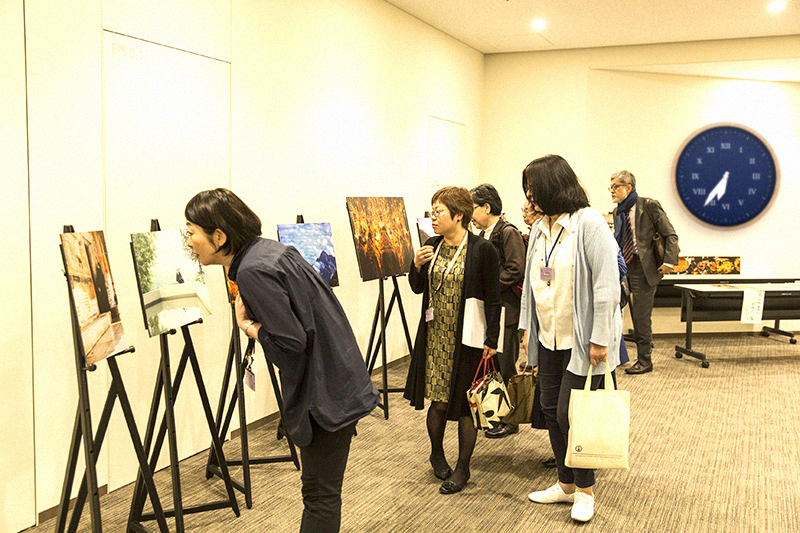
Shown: 6:36
